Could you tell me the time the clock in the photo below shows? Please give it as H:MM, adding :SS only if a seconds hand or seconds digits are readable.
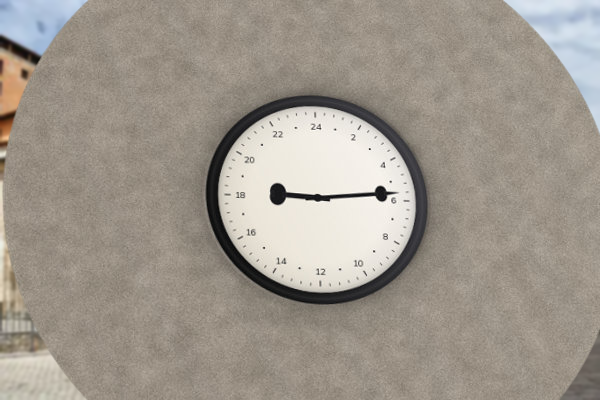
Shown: 18:14
